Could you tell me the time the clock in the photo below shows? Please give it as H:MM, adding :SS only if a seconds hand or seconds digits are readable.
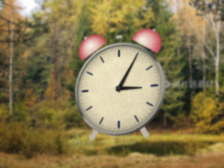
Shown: 3:05
